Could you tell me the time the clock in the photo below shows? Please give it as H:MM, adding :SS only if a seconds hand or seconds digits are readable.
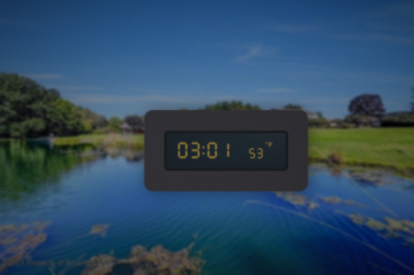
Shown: 3:01
